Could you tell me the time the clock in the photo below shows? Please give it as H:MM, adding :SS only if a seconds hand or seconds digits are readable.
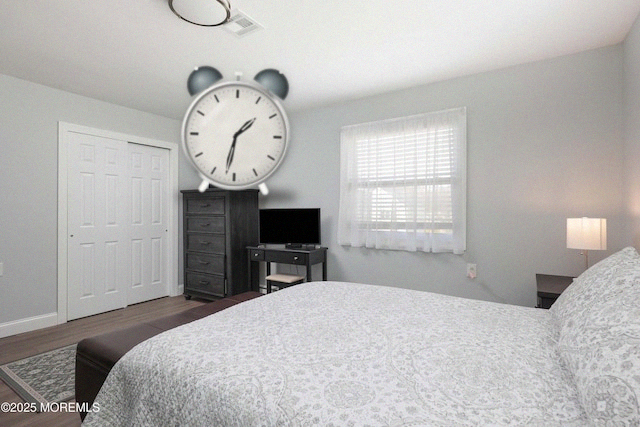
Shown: 1:32
